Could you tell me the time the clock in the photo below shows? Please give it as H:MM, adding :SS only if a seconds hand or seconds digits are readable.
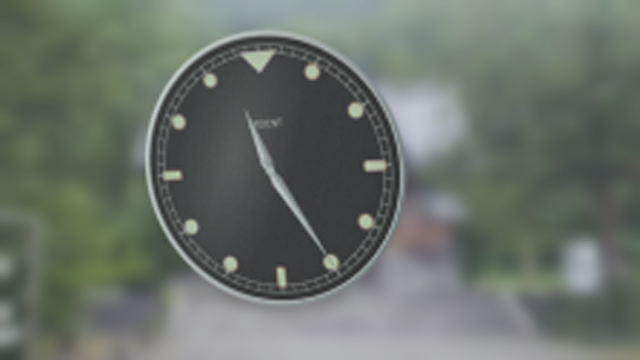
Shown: 11:25
